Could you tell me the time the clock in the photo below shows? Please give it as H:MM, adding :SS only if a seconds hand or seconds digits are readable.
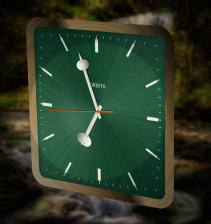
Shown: 6:56:44
